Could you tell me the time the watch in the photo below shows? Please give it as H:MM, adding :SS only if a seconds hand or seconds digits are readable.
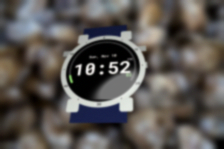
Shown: 10:52
